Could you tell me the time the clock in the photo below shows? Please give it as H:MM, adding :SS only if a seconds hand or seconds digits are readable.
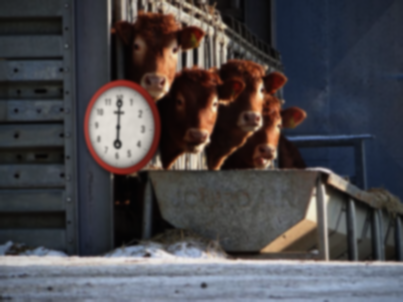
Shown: 6:00
